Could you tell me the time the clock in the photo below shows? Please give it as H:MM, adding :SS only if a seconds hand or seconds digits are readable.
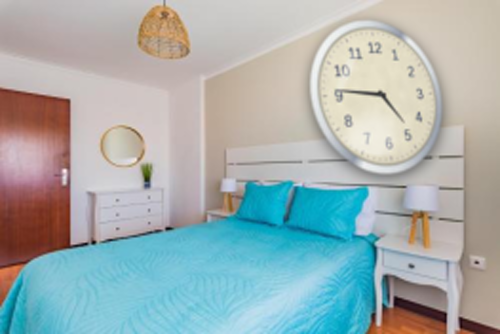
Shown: 4:46
